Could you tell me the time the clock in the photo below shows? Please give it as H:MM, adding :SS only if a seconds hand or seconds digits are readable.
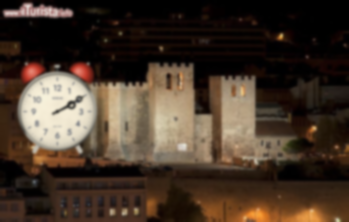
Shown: 2:10
